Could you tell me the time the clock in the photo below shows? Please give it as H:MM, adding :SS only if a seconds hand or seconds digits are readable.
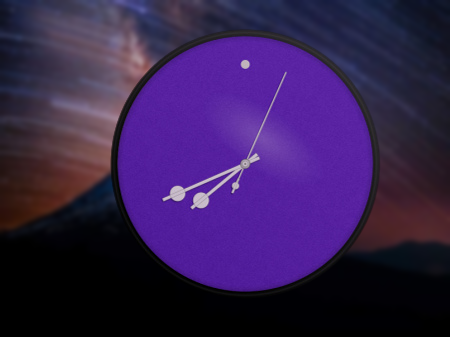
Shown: 7:41:04
